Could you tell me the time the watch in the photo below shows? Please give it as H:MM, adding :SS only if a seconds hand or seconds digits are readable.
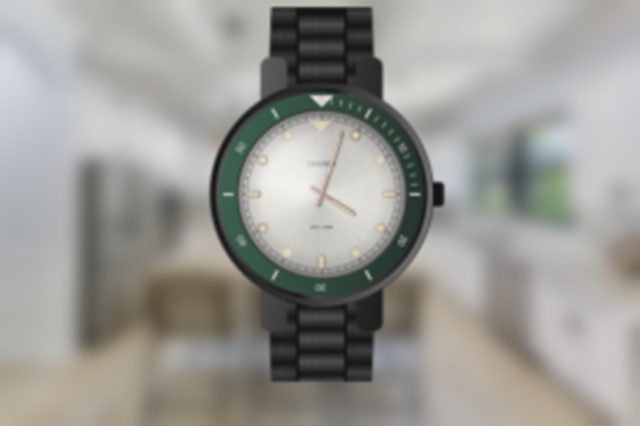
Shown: 4:03
